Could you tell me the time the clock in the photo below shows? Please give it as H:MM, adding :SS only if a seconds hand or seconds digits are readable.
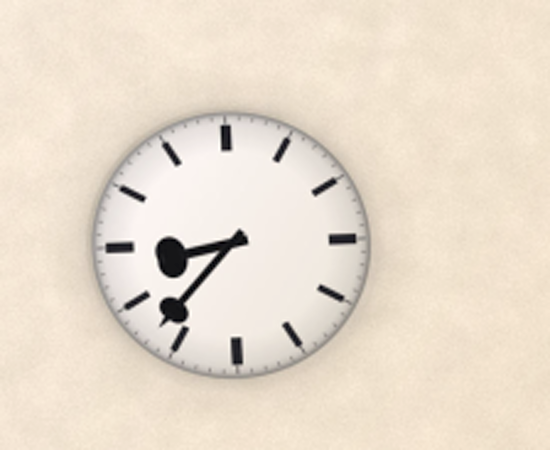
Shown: 8:37
